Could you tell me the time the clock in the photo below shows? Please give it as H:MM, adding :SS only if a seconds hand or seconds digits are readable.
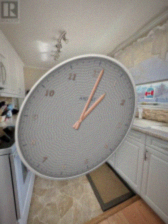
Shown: 1:01
